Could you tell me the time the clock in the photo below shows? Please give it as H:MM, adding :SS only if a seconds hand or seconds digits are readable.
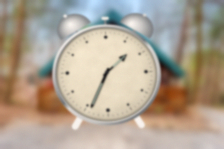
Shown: 1:34
